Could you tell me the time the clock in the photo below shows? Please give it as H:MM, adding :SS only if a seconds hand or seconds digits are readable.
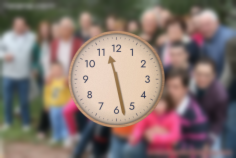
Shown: 11:28
